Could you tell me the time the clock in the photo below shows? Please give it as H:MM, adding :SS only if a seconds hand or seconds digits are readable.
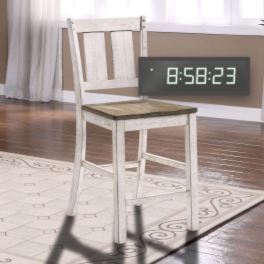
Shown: 8:58:23
